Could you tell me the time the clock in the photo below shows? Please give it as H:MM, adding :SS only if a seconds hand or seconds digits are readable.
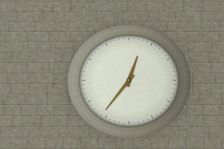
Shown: 12:36
